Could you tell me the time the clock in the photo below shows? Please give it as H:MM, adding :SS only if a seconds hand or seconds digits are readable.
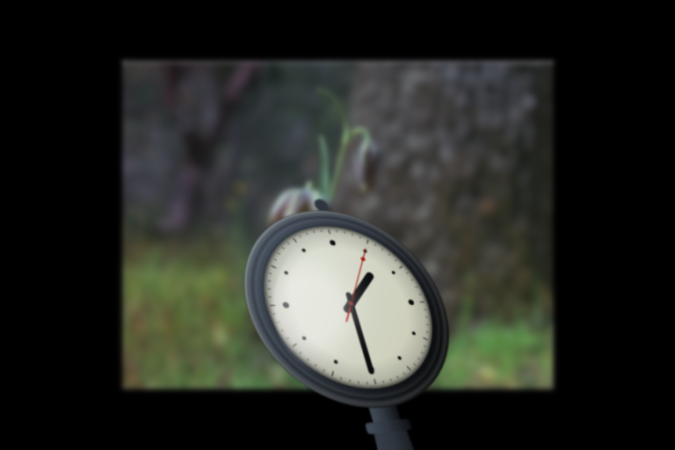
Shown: 1:30:05
